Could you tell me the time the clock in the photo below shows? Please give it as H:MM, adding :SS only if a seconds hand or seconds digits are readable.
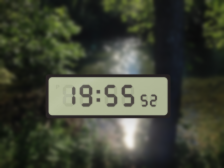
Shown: 19:55:52
